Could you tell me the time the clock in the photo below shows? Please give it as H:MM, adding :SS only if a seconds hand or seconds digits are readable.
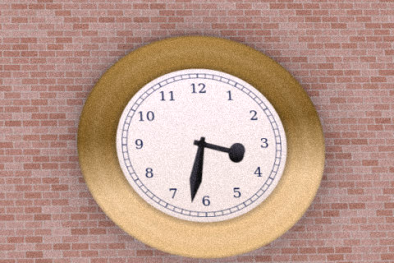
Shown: 3:32
